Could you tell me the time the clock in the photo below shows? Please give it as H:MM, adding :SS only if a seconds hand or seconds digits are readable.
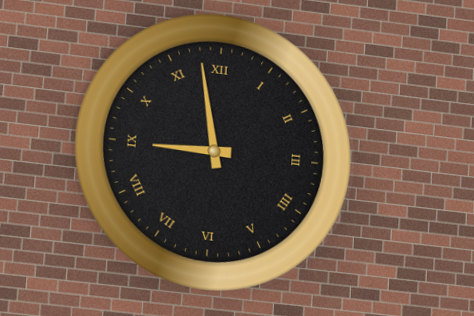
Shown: 8:58
